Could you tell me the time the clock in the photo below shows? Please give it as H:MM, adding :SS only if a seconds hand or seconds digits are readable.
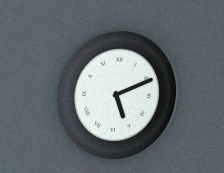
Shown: 5:11
